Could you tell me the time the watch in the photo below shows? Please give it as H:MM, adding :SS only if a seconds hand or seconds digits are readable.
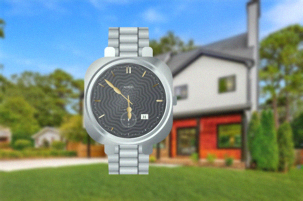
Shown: 5:52
